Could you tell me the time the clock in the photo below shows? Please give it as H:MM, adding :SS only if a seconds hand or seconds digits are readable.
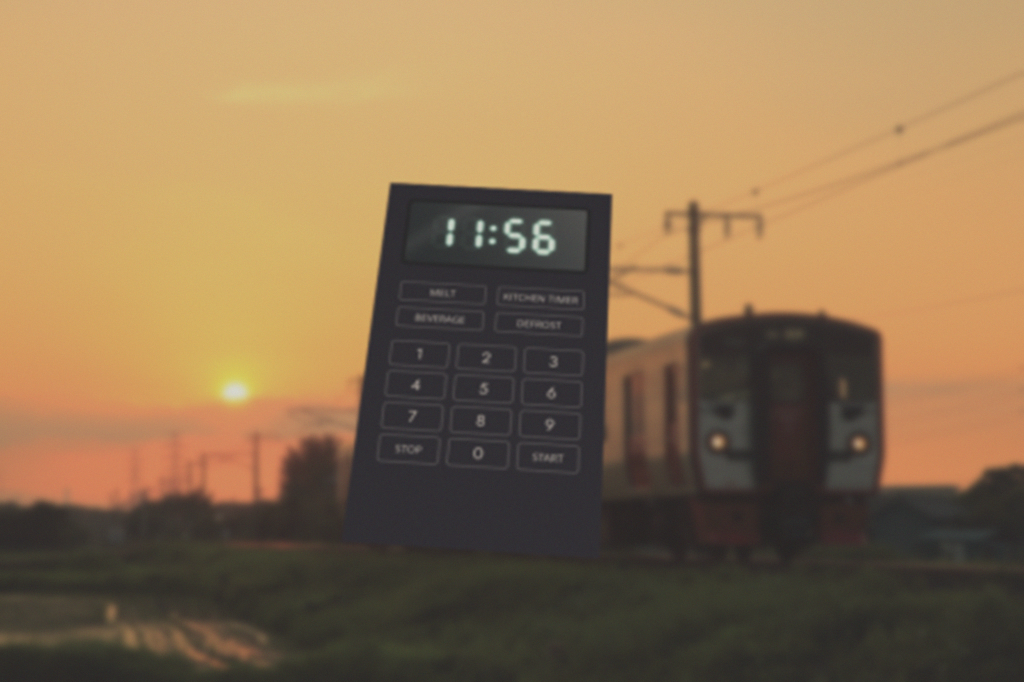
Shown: 11:56
